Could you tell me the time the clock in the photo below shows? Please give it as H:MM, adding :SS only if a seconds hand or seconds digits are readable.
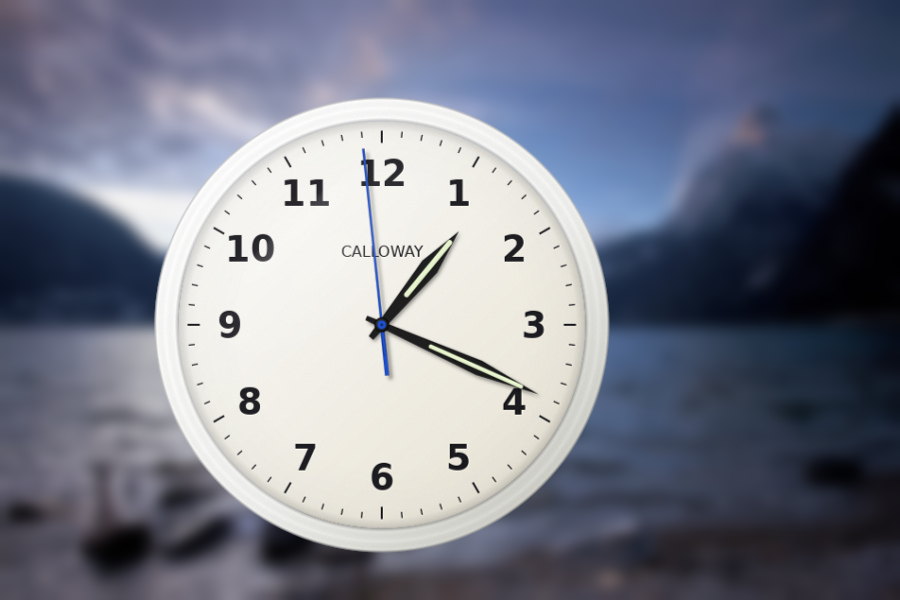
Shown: 1:18:59
